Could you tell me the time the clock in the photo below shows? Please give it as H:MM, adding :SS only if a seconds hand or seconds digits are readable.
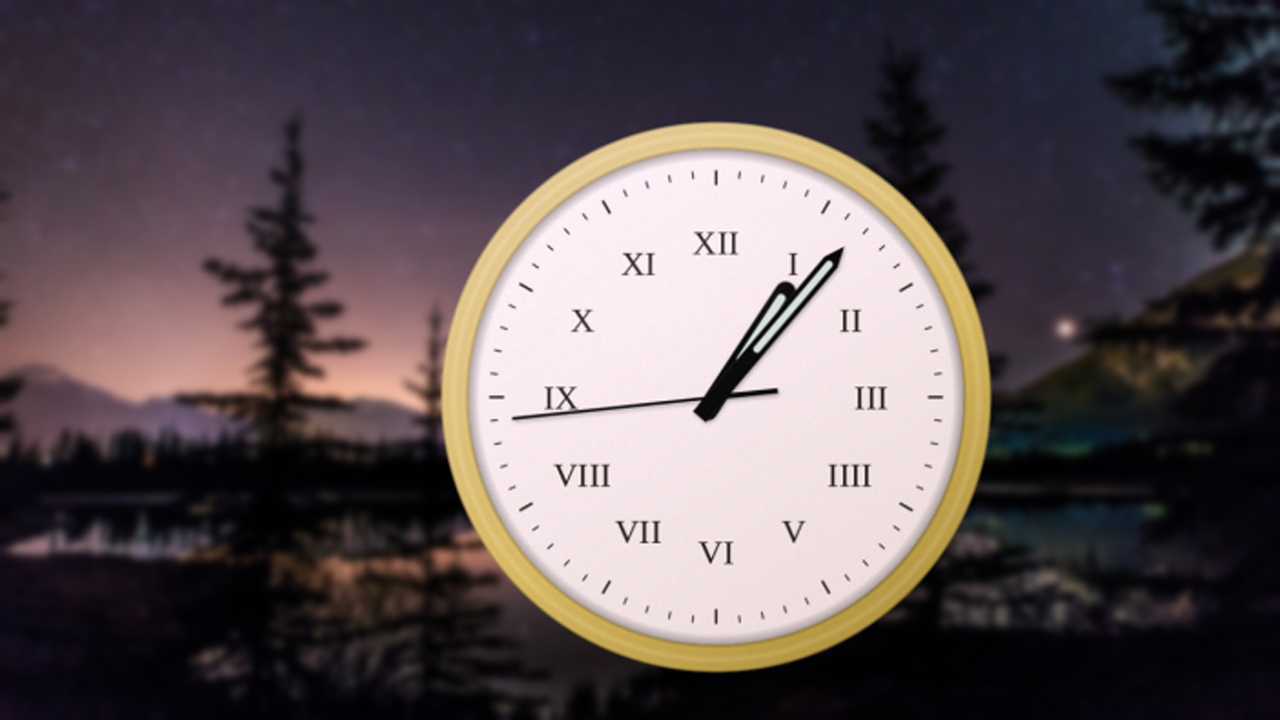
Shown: 1:06:44
